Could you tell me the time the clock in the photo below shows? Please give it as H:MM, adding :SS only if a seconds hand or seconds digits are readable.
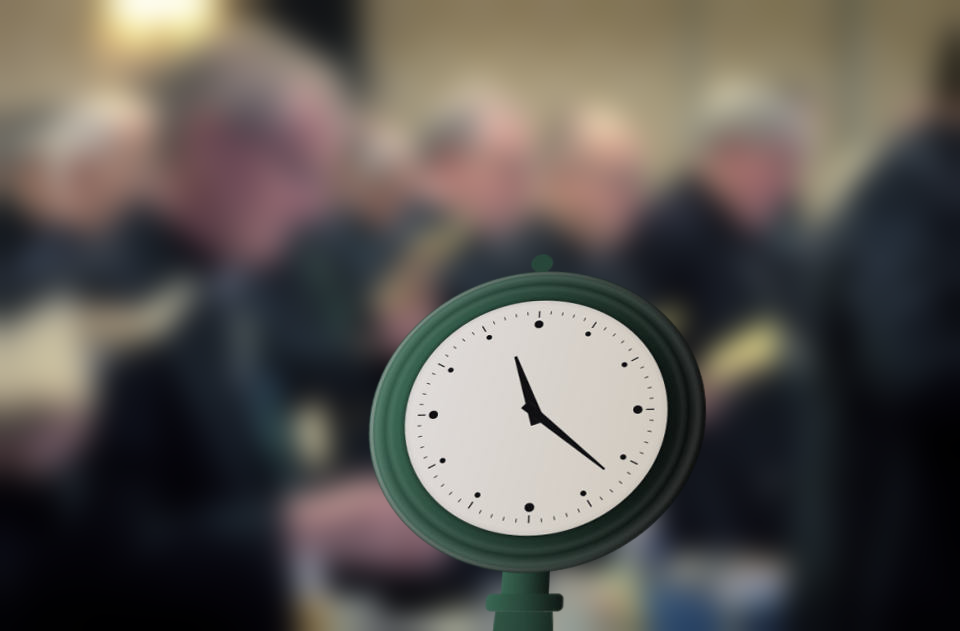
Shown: 11:22
